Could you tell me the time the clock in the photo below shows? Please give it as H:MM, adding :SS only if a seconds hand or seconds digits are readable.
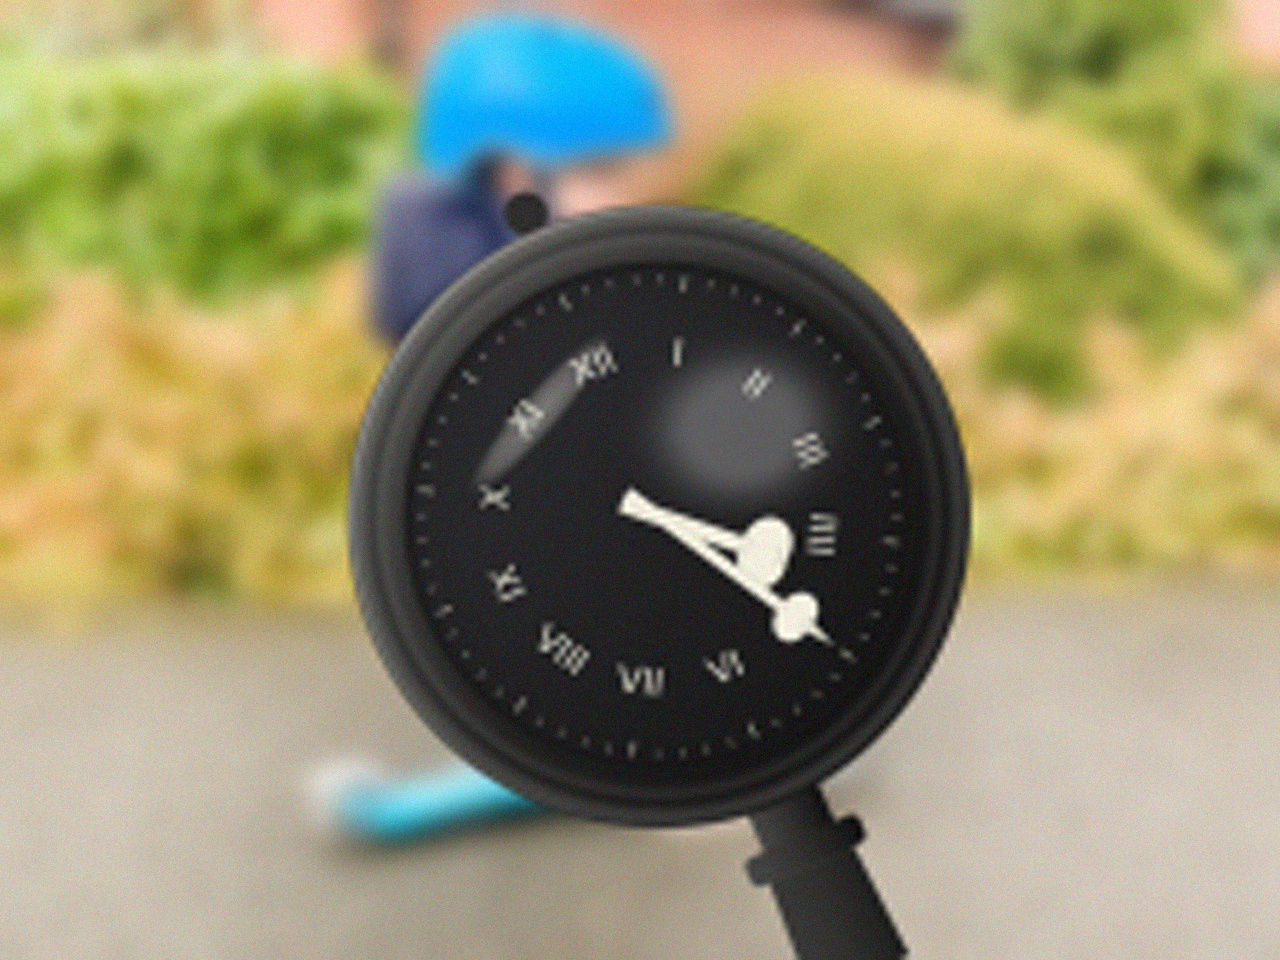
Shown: 4:25
